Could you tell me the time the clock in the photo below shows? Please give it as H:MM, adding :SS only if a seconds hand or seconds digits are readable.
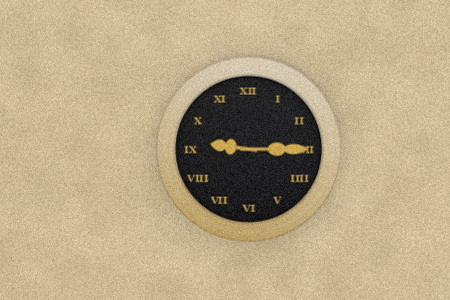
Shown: 9:15
